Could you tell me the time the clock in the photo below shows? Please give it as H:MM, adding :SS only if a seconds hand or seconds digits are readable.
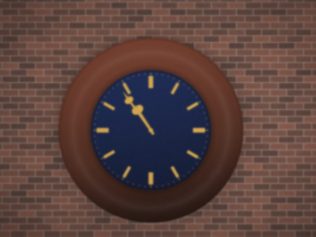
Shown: 10:54
